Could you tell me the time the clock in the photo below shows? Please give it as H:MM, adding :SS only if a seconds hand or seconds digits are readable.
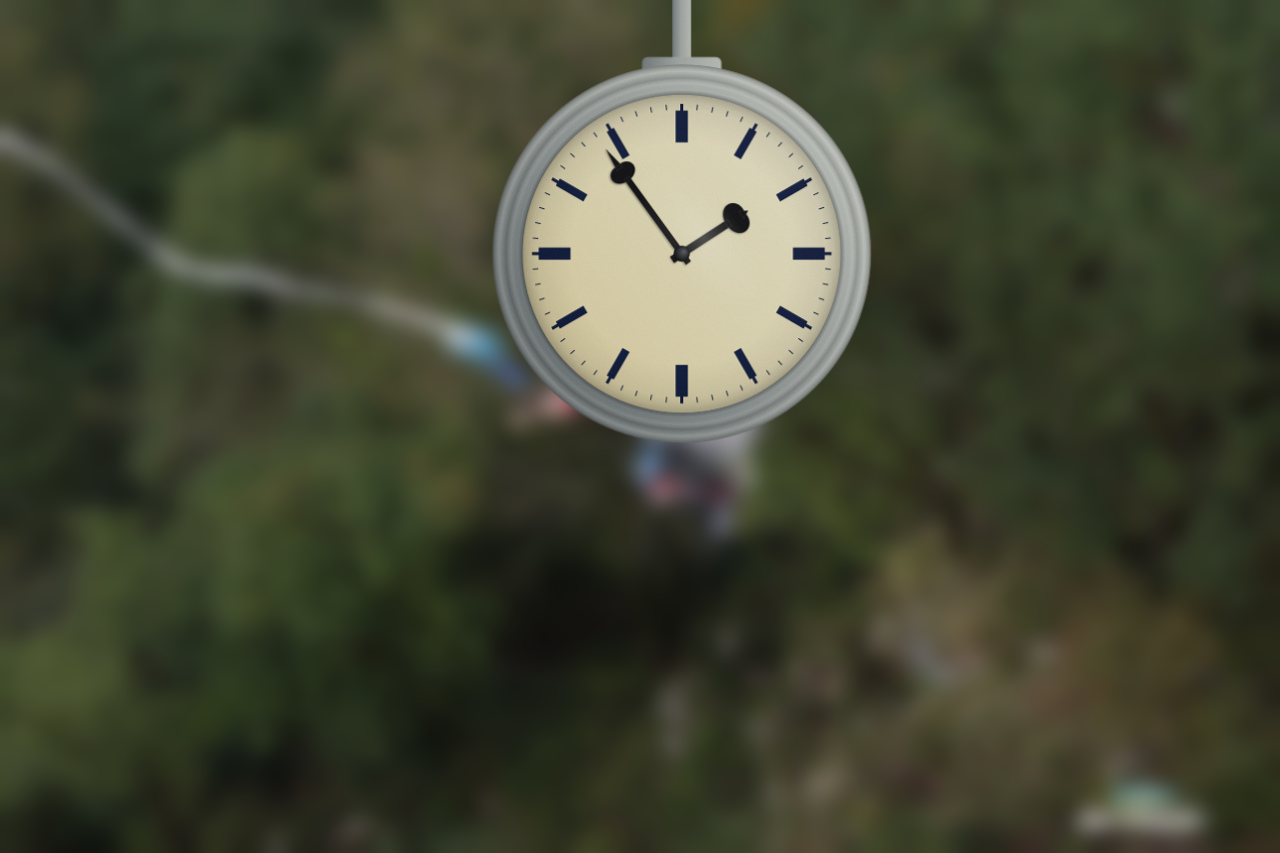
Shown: 1:54
